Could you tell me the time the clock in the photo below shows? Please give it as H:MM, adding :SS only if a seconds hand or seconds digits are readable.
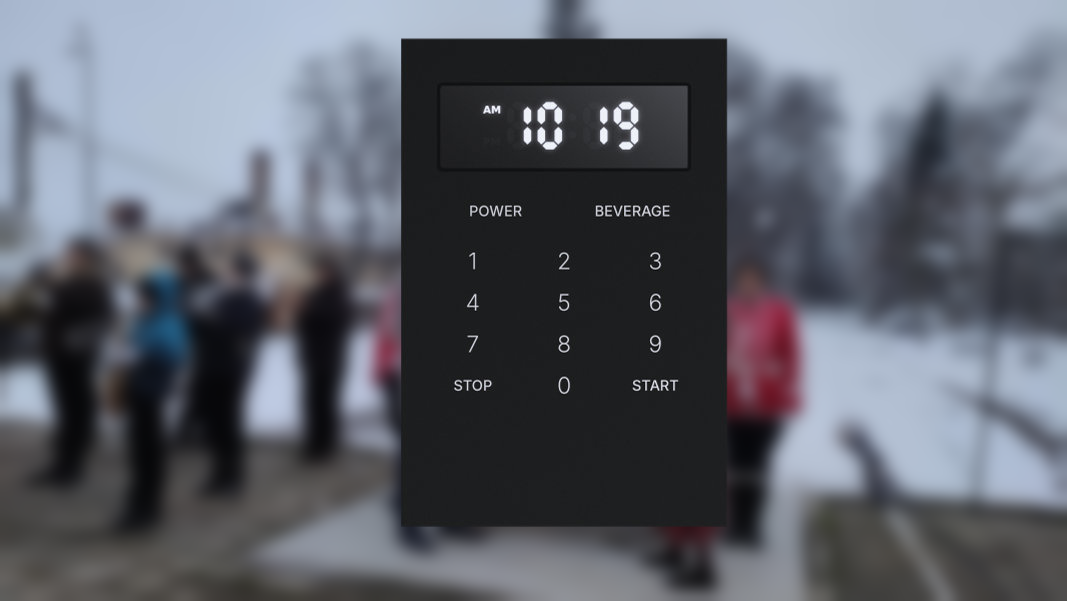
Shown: 10:19
